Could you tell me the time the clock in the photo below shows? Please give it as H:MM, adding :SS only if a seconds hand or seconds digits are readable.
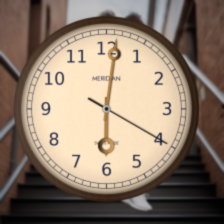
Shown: 6:01:20
